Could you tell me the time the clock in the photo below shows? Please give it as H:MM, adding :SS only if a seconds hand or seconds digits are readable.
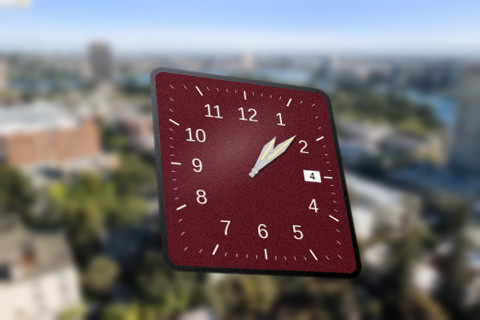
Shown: 1:08
